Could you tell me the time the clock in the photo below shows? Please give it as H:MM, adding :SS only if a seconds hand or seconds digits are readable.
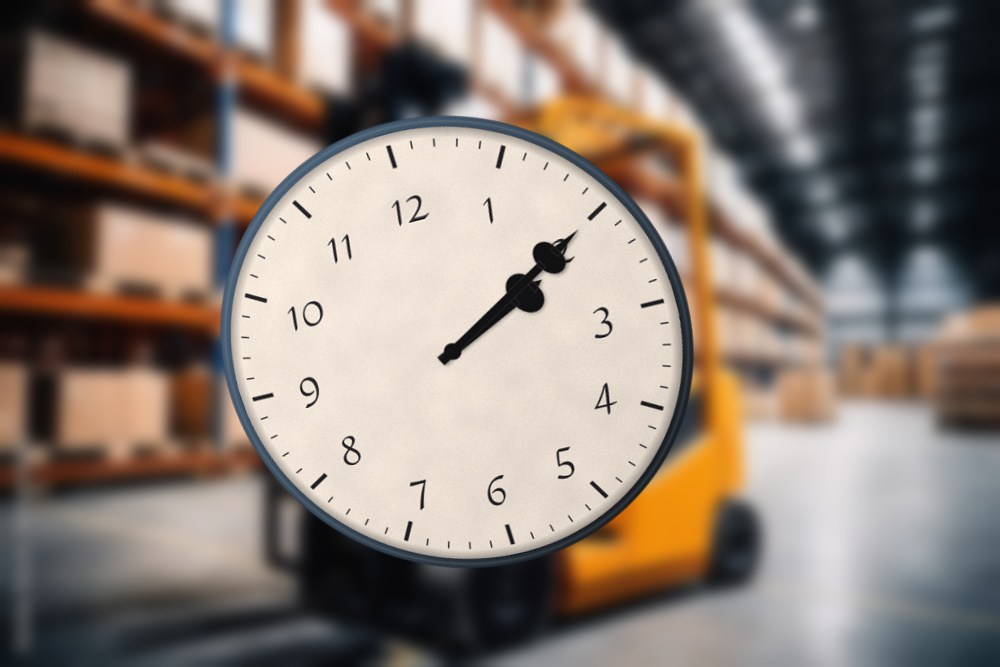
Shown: 2:10
